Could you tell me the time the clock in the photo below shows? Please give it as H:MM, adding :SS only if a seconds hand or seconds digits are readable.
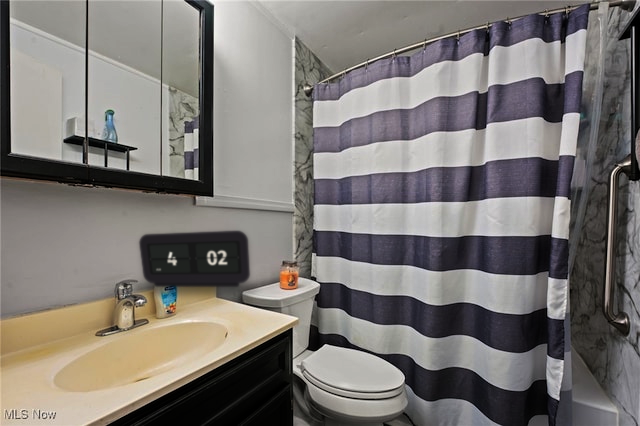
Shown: 4:02
